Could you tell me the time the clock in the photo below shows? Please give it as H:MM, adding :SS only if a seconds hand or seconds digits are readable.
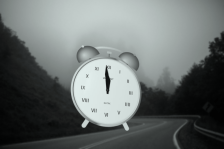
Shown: 11:59
